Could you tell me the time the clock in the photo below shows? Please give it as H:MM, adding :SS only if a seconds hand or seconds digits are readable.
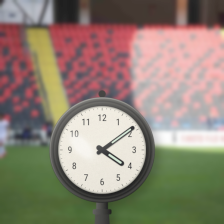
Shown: 4:09
